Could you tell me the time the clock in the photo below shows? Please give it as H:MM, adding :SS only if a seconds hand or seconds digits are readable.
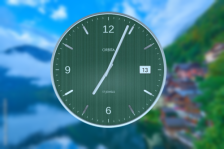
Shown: 7:04
